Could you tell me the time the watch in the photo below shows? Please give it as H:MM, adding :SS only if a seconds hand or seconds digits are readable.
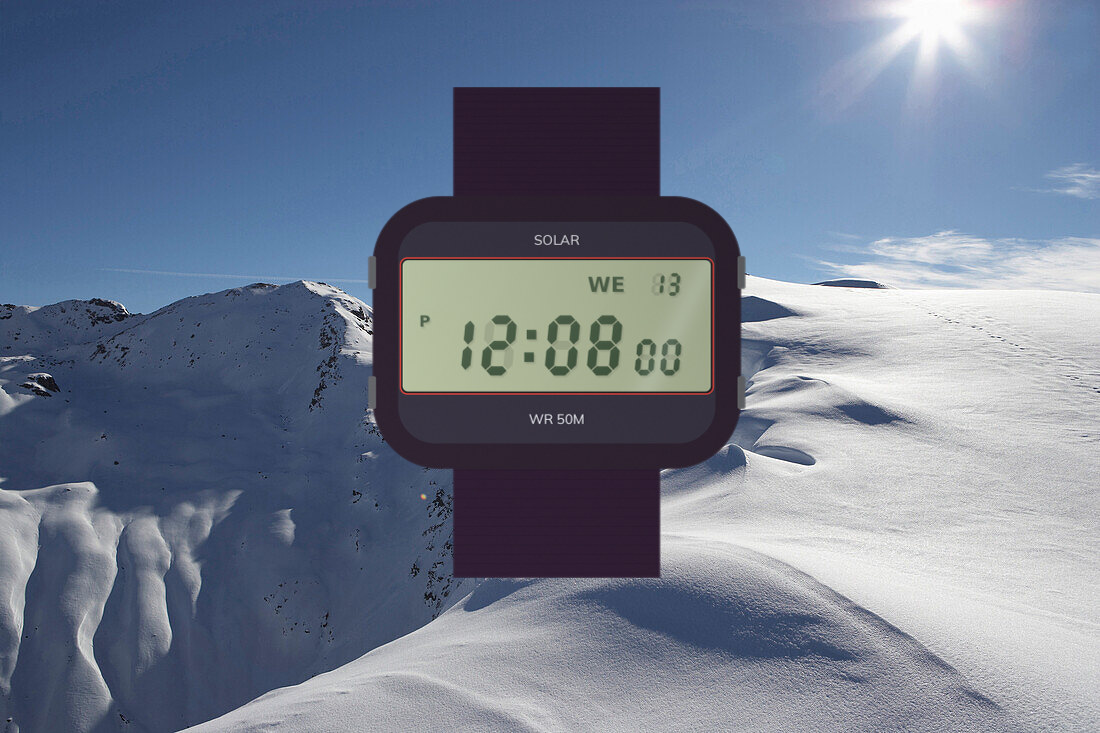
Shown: 12:08:00
